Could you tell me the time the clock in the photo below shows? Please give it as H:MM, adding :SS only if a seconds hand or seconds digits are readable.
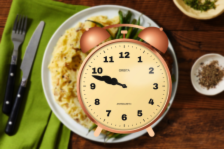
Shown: 9:48
